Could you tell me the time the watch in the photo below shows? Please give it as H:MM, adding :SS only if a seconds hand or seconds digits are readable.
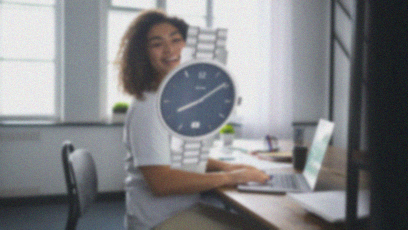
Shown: 8:09
